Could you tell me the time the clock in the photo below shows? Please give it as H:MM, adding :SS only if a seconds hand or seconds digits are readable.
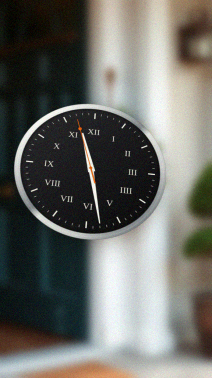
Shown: 11:27:57
